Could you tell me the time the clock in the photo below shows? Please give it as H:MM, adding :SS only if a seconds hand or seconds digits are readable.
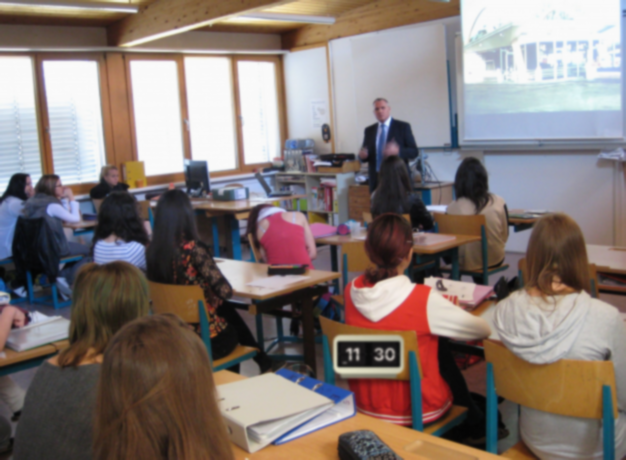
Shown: 11:30
